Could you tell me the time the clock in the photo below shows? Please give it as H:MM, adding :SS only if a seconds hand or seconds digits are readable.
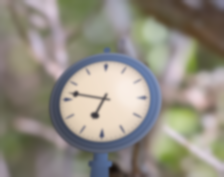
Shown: 6:47
